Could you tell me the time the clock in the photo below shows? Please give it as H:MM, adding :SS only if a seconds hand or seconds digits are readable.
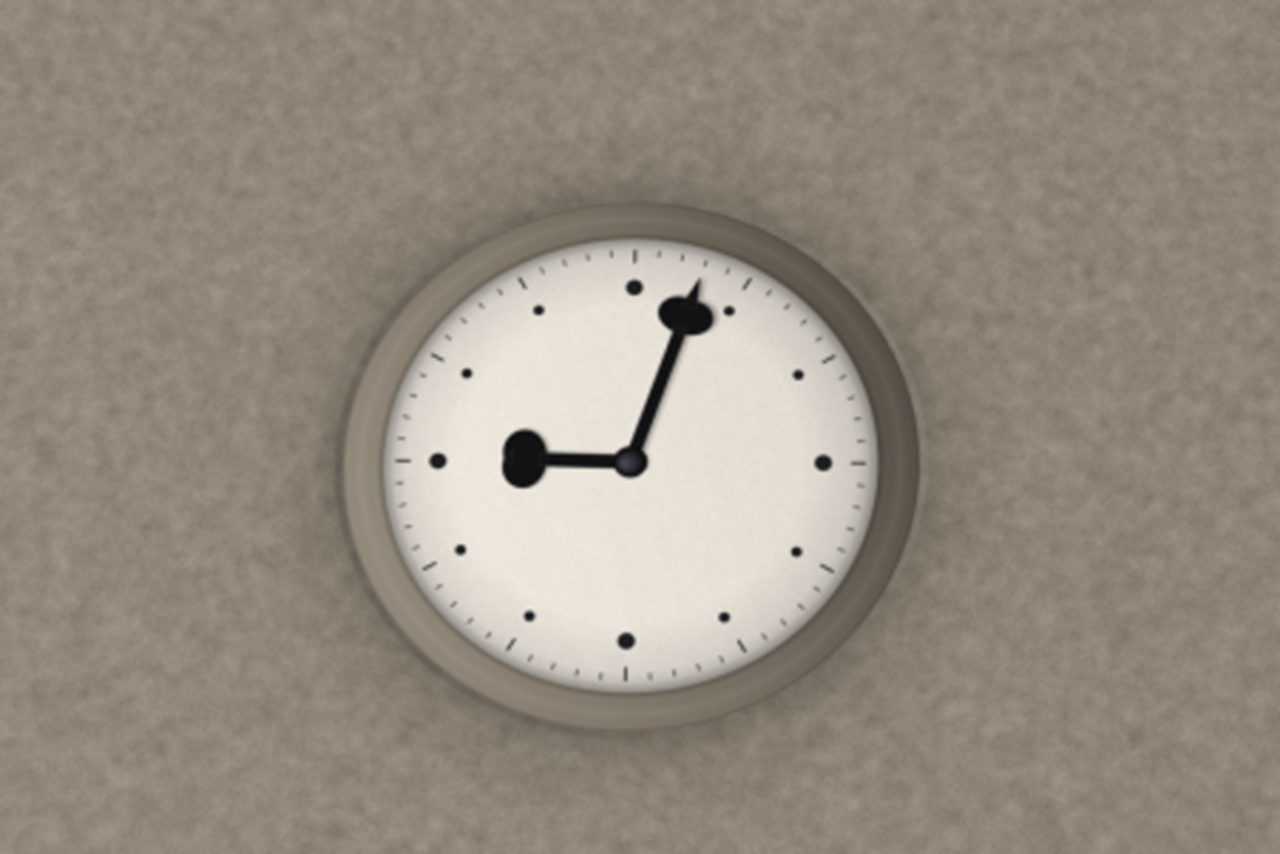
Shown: 9:03
